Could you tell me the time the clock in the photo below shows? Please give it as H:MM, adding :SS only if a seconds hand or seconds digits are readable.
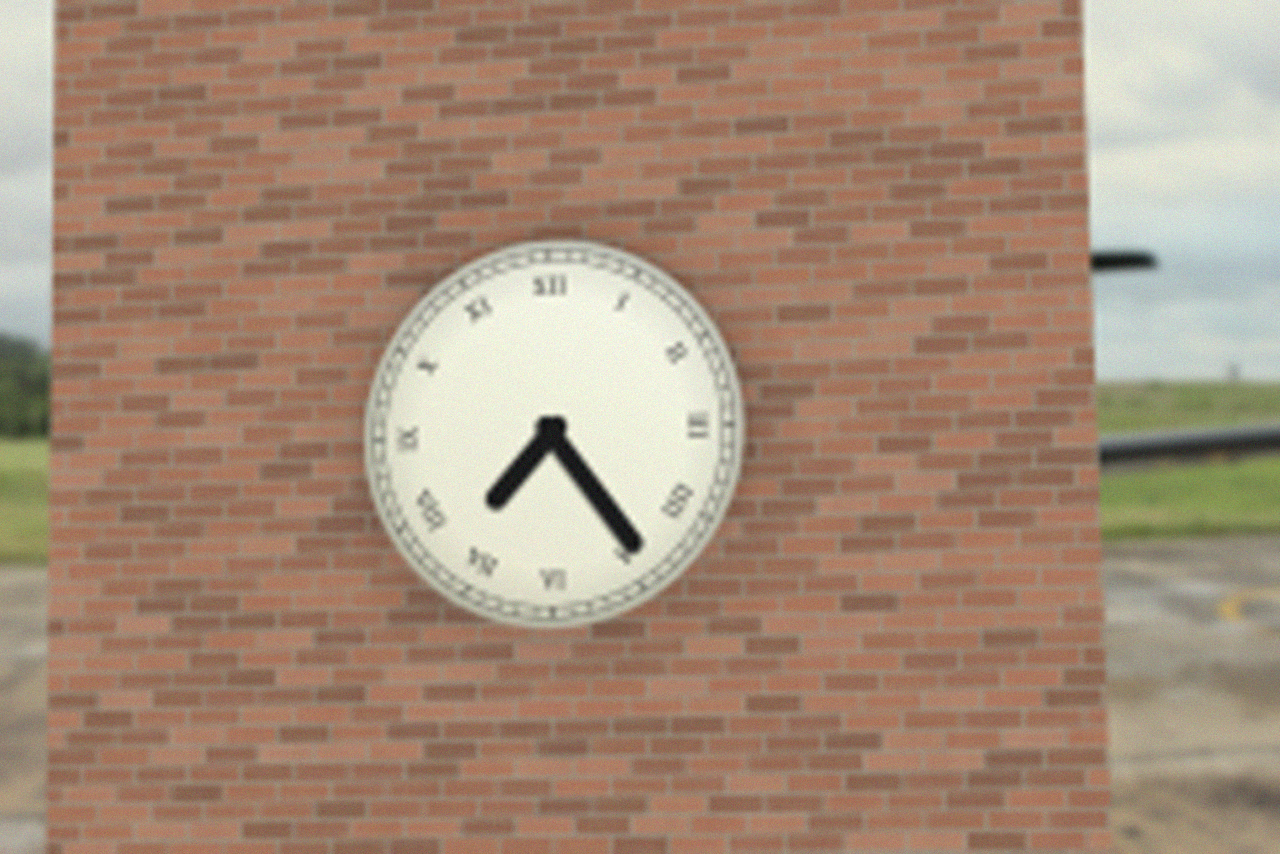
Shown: 7:24
